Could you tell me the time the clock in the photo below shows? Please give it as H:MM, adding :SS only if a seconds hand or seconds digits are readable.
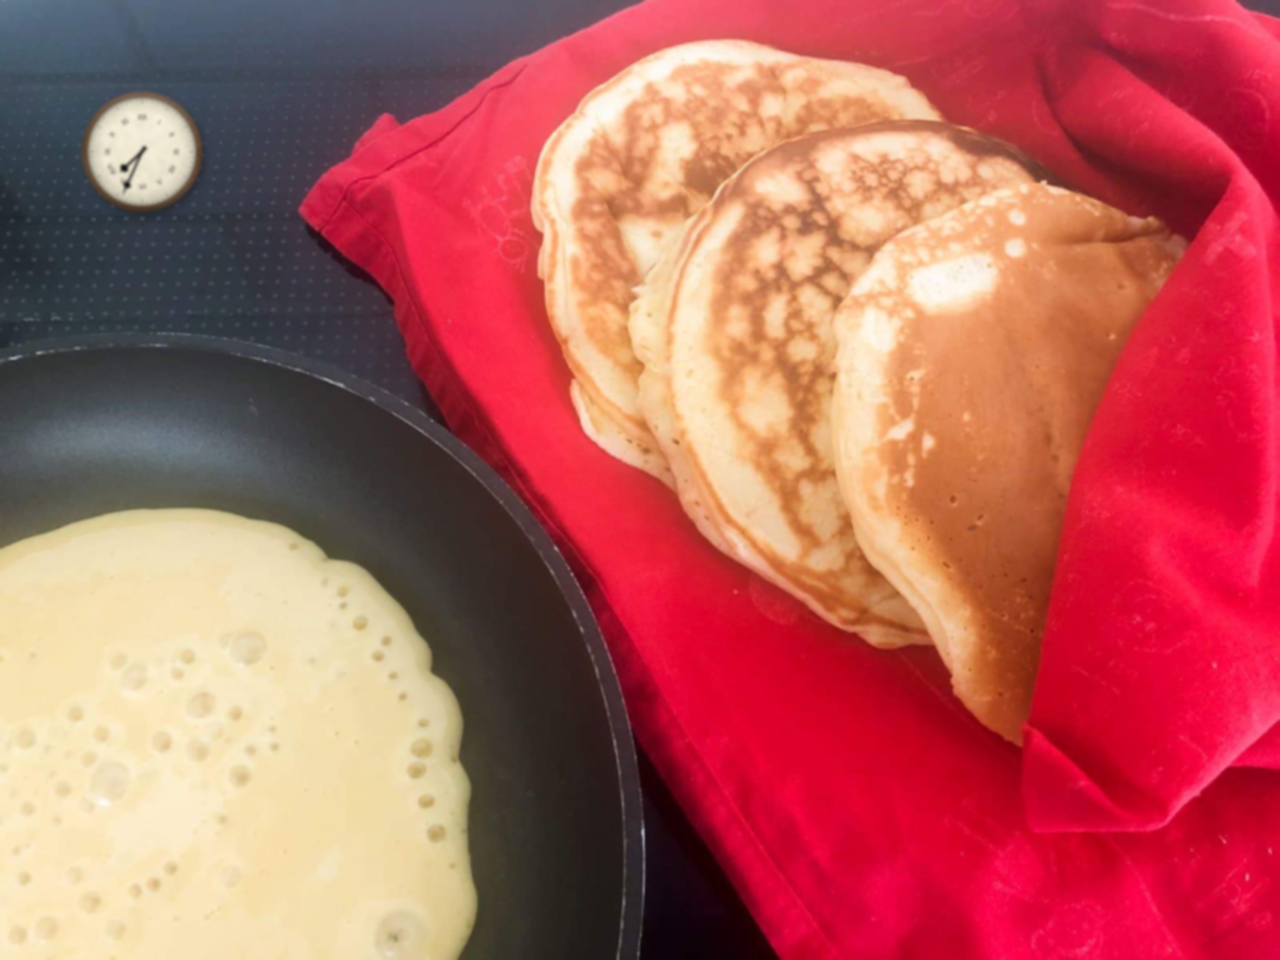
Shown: 7:34
